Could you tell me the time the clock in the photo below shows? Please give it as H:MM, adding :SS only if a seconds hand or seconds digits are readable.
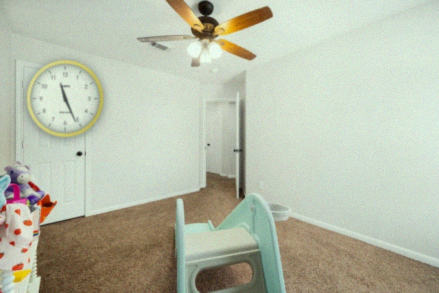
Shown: 11:26
